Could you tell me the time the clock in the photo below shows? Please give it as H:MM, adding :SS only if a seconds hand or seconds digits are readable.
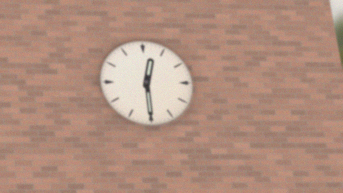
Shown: 12:30
